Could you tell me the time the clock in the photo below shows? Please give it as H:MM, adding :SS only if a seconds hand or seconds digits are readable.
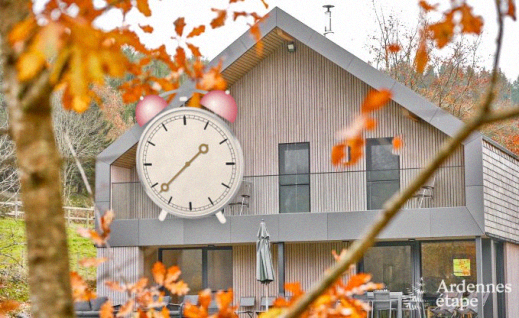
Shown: 1:38
